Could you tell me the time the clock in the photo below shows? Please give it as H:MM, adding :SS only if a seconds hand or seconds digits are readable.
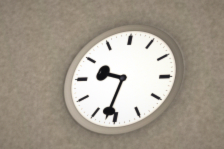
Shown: 9:32
